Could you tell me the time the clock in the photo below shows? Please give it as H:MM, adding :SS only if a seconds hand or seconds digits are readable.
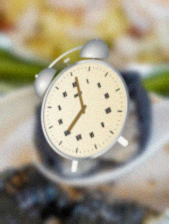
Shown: 8:01
